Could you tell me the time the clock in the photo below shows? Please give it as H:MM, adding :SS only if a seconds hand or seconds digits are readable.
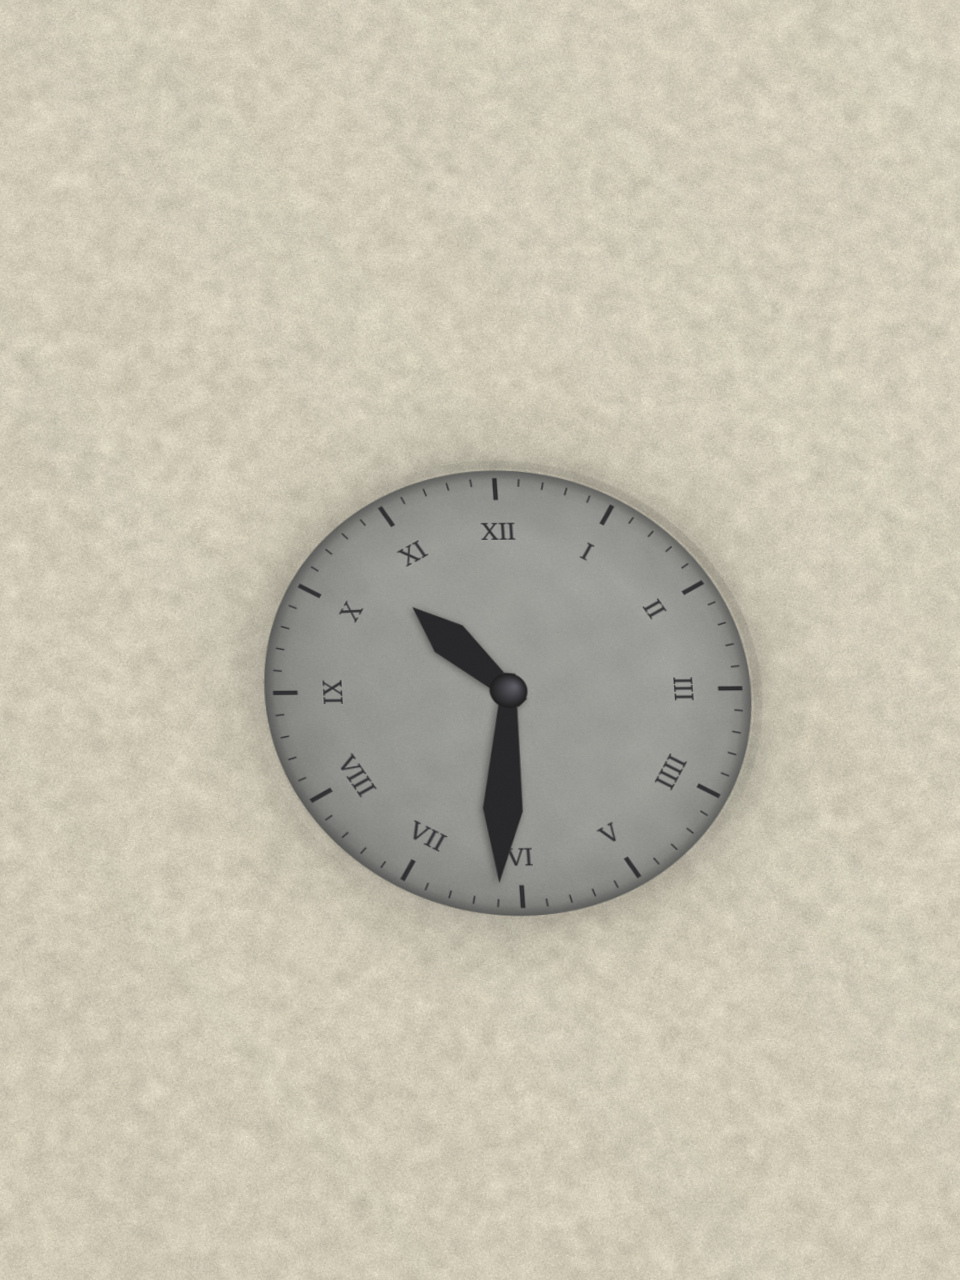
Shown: 10:31
